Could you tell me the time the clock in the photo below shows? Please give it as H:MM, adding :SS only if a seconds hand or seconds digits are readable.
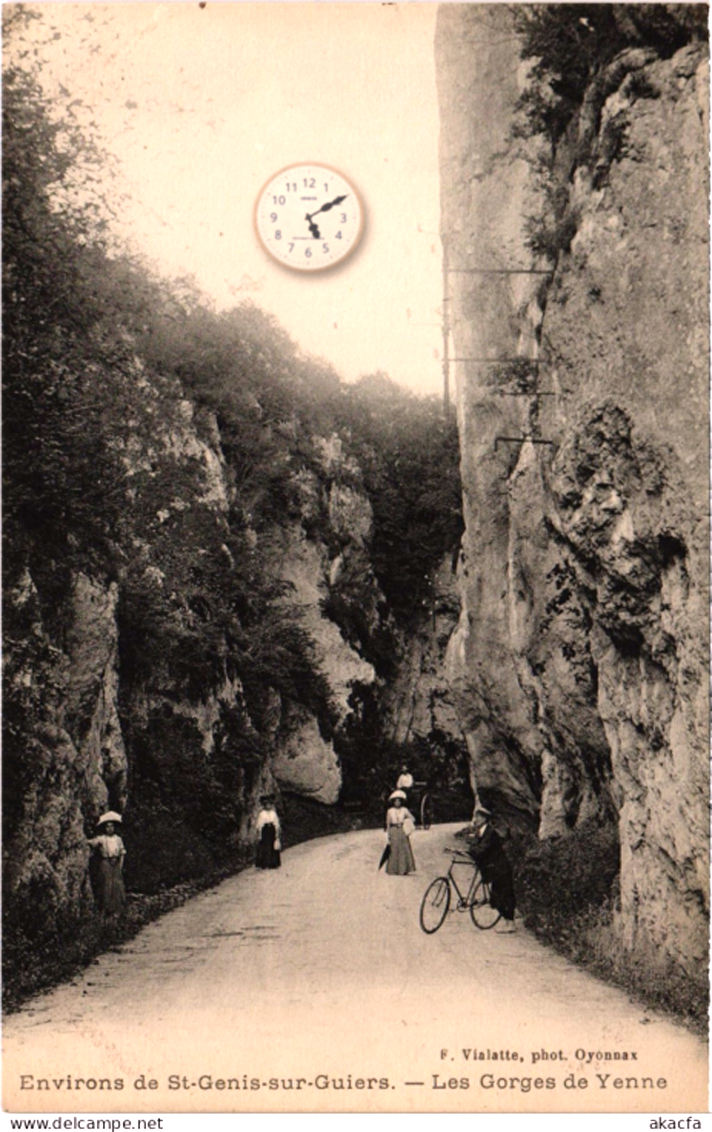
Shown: 5:10
